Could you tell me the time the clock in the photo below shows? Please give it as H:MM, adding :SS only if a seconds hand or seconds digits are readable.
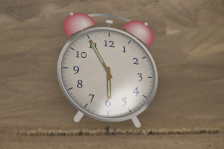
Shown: 5:55
